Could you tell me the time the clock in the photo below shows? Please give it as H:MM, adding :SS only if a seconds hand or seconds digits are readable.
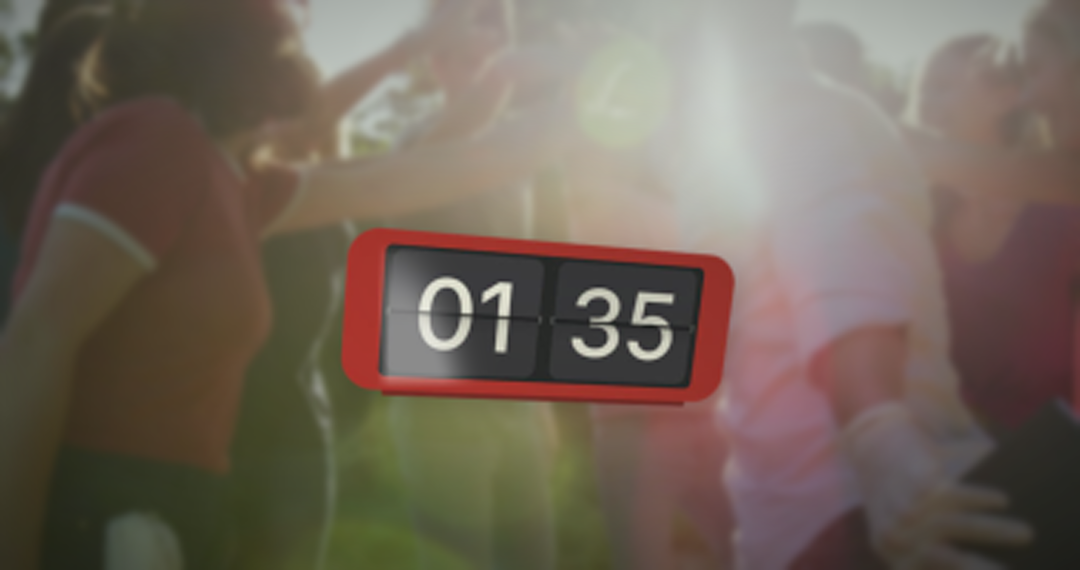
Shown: 1:35
